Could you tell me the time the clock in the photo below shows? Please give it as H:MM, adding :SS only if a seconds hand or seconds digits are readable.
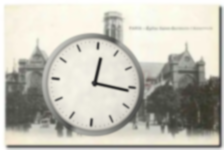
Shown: 12:16
